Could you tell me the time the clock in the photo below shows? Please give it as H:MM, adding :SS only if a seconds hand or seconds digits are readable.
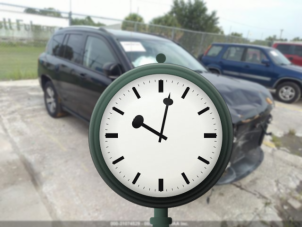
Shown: 10:02
